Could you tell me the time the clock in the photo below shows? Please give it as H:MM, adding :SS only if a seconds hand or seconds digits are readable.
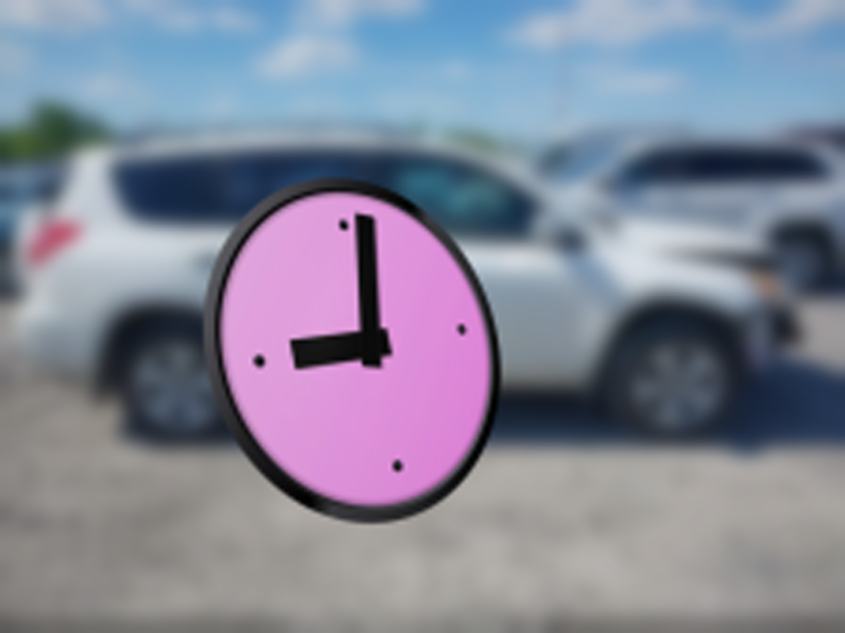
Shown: 9:02
